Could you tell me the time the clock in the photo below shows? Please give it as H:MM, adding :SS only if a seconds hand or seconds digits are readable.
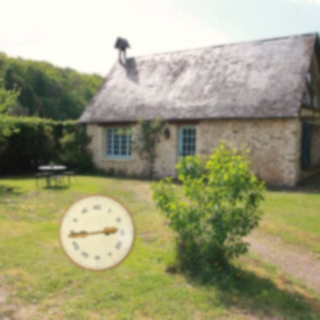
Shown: 2:44
